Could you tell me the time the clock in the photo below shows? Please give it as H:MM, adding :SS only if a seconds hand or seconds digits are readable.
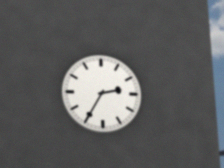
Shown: 2:35
